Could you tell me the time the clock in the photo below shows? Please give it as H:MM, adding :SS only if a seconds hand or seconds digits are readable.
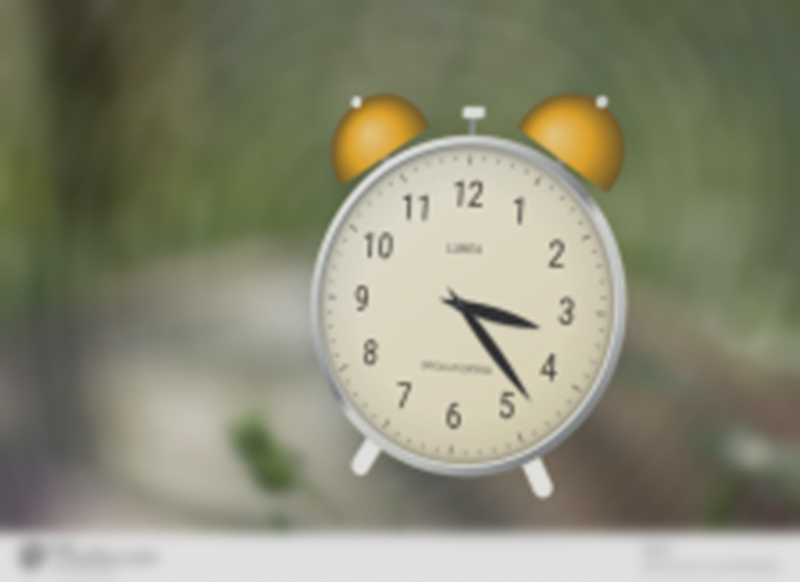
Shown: 3:23
